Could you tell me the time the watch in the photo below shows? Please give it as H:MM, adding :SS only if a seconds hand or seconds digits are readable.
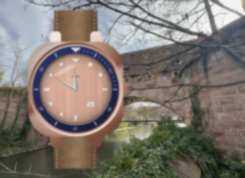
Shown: 11:50
